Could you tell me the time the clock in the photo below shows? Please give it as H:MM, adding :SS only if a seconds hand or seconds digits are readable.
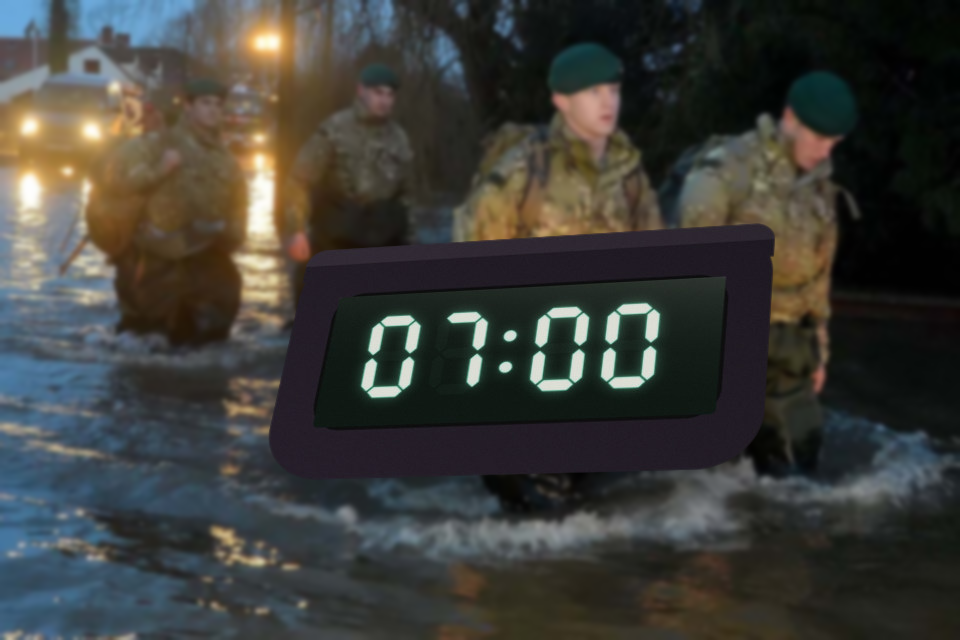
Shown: 7:00
